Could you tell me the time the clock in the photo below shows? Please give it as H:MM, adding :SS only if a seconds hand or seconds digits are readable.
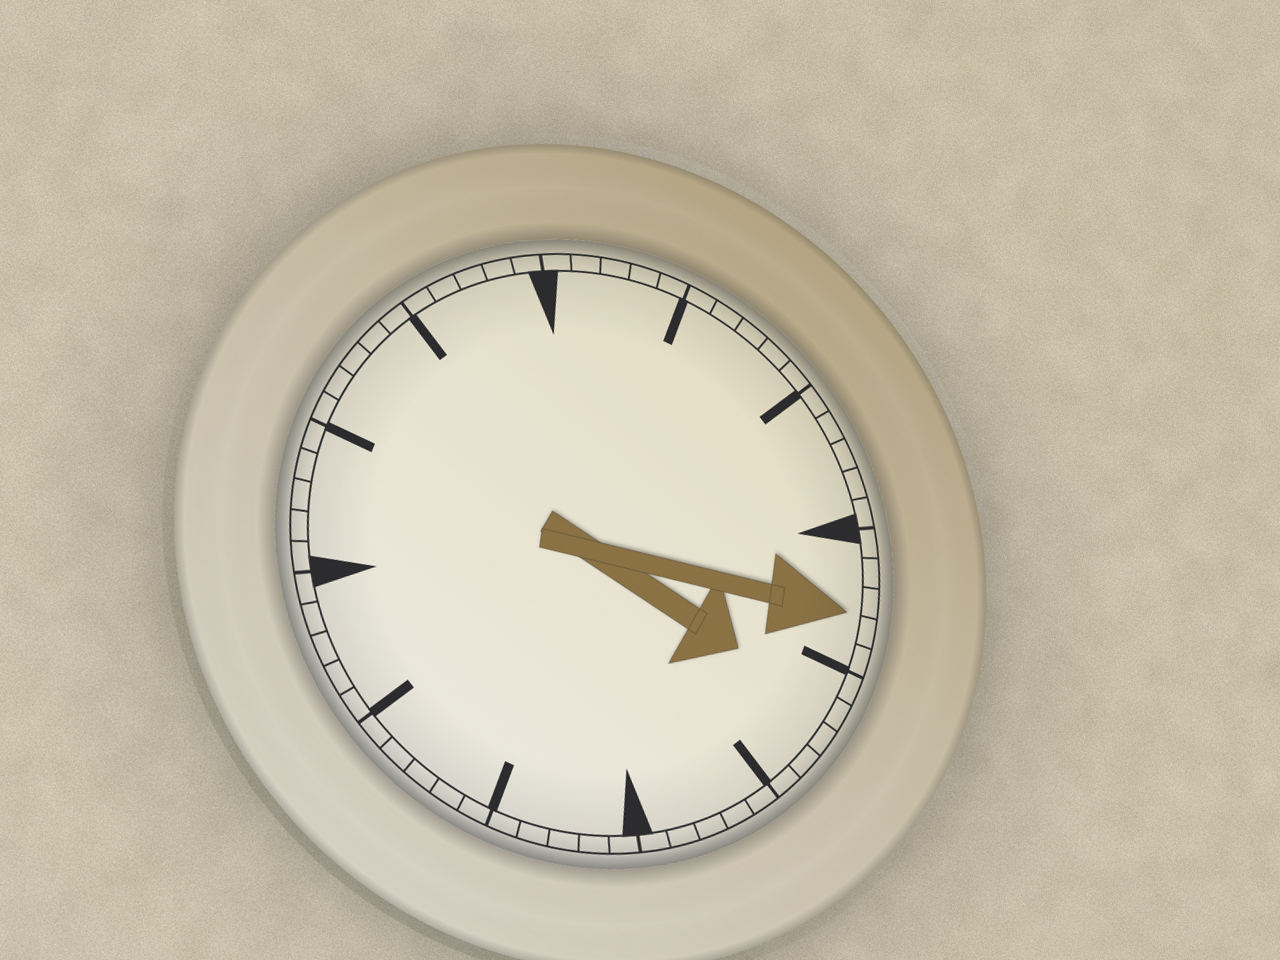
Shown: 4:18
